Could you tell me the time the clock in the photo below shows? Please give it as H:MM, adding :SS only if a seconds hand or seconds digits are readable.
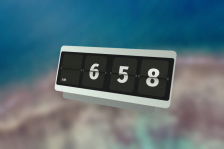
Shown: 6:58
